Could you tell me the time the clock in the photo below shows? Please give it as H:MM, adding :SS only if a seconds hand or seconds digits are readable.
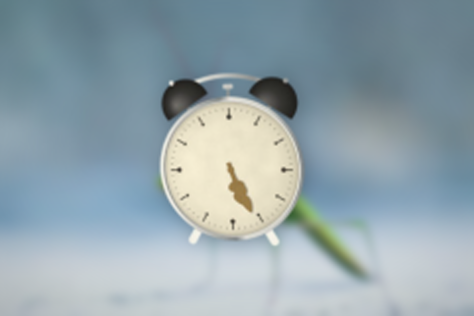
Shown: 5:26
